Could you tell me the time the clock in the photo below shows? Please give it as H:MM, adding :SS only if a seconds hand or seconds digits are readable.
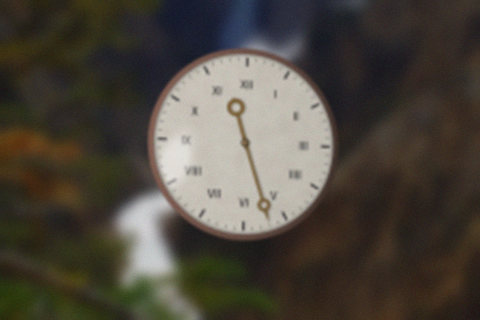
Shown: 11:27
